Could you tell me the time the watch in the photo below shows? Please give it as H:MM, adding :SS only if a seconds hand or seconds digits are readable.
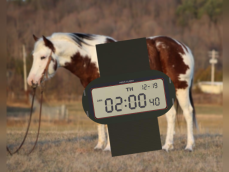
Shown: 2:00:40
